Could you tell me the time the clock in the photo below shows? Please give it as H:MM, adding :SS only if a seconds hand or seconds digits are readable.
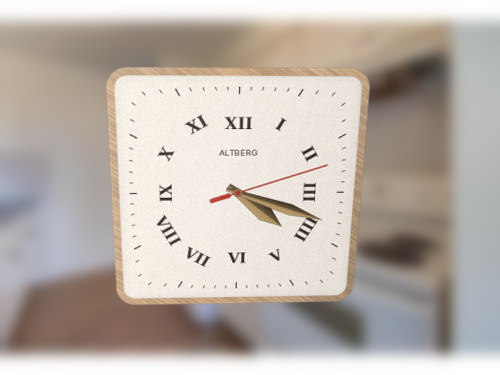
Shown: 4:18:12
